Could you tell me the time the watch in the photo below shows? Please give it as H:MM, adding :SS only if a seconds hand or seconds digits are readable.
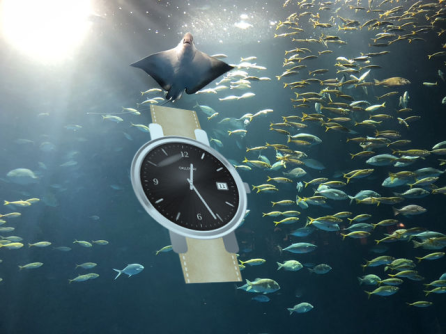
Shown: 12:26
